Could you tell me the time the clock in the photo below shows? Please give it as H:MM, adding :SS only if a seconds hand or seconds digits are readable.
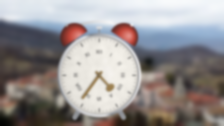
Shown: 4:36
